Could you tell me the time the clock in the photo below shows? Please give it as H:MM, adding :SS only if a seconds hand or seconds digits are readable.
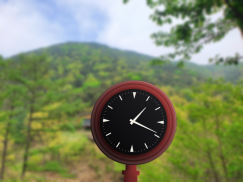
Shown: 1:19
